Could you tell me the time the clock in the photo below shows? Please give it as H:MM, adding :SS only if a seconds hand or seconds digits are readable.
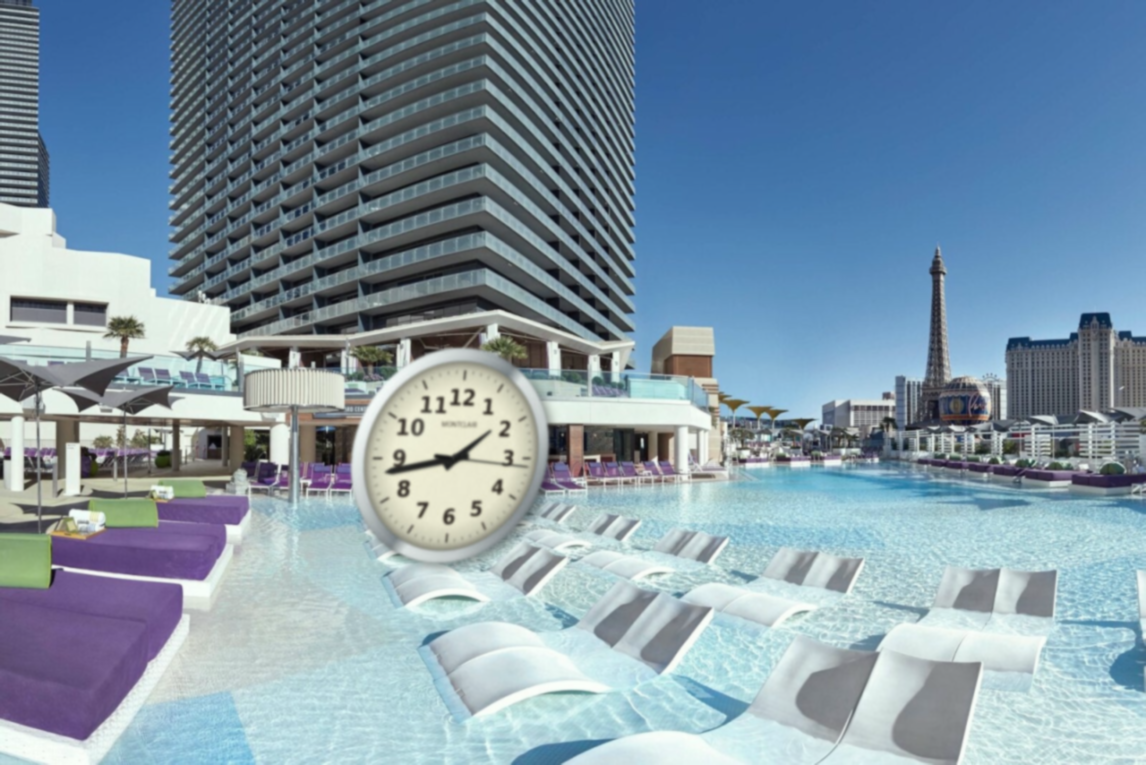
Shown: 1:43:16
